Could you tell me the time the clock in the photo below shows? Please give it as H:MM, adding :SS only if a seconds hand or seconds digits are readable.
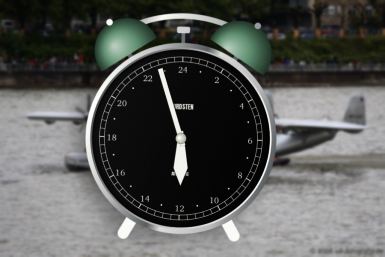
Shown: 11:57
